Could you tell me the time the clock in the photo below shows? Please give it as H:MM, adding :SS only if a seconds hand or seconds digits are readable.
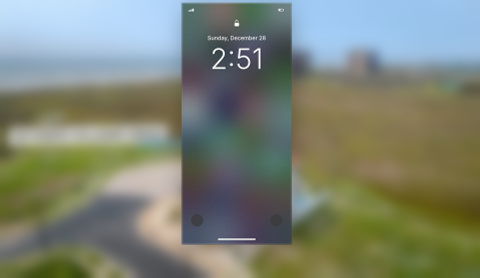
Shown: 2:51
